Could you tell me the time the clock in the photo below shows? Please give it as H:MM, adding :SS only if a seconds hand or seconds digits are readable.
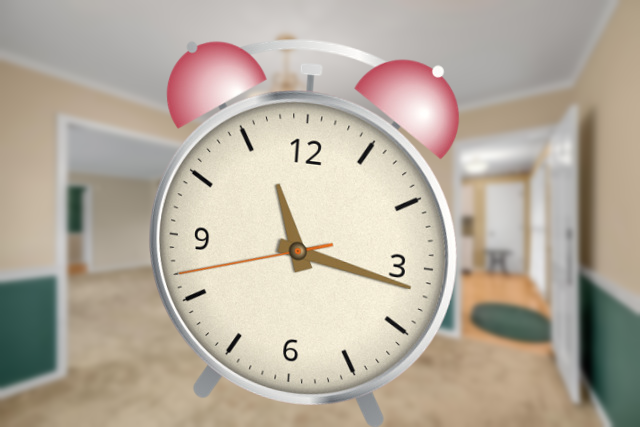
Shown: 11:16:42
